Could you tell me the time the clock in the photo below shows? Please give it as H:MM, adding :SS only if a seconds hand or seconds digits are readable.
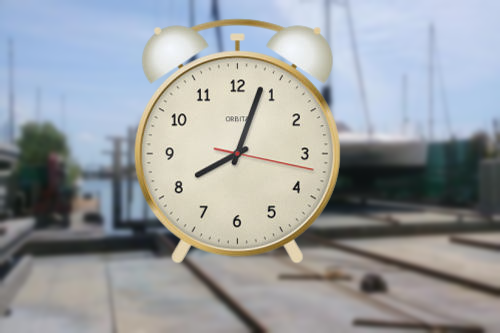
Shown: 8:03:17
